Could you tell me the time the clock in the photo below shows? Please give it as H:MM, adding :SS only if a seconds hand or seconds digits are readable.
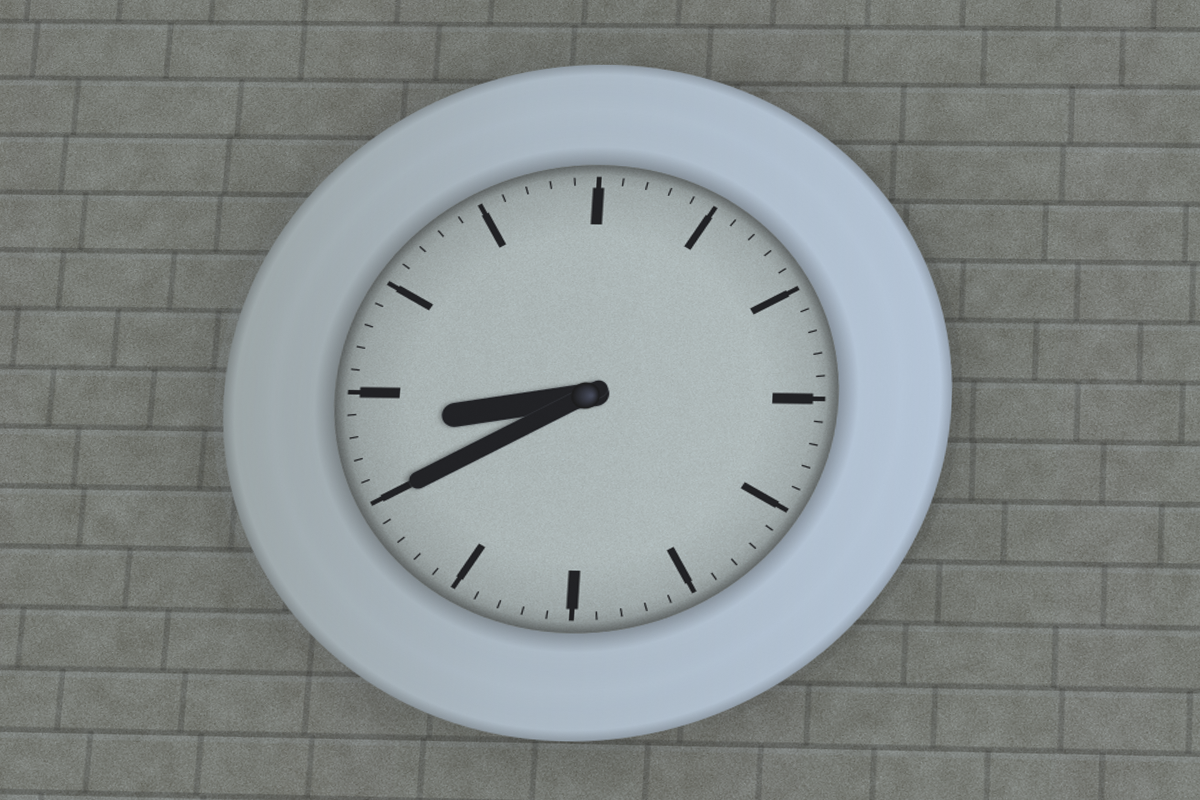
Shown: 8:40
